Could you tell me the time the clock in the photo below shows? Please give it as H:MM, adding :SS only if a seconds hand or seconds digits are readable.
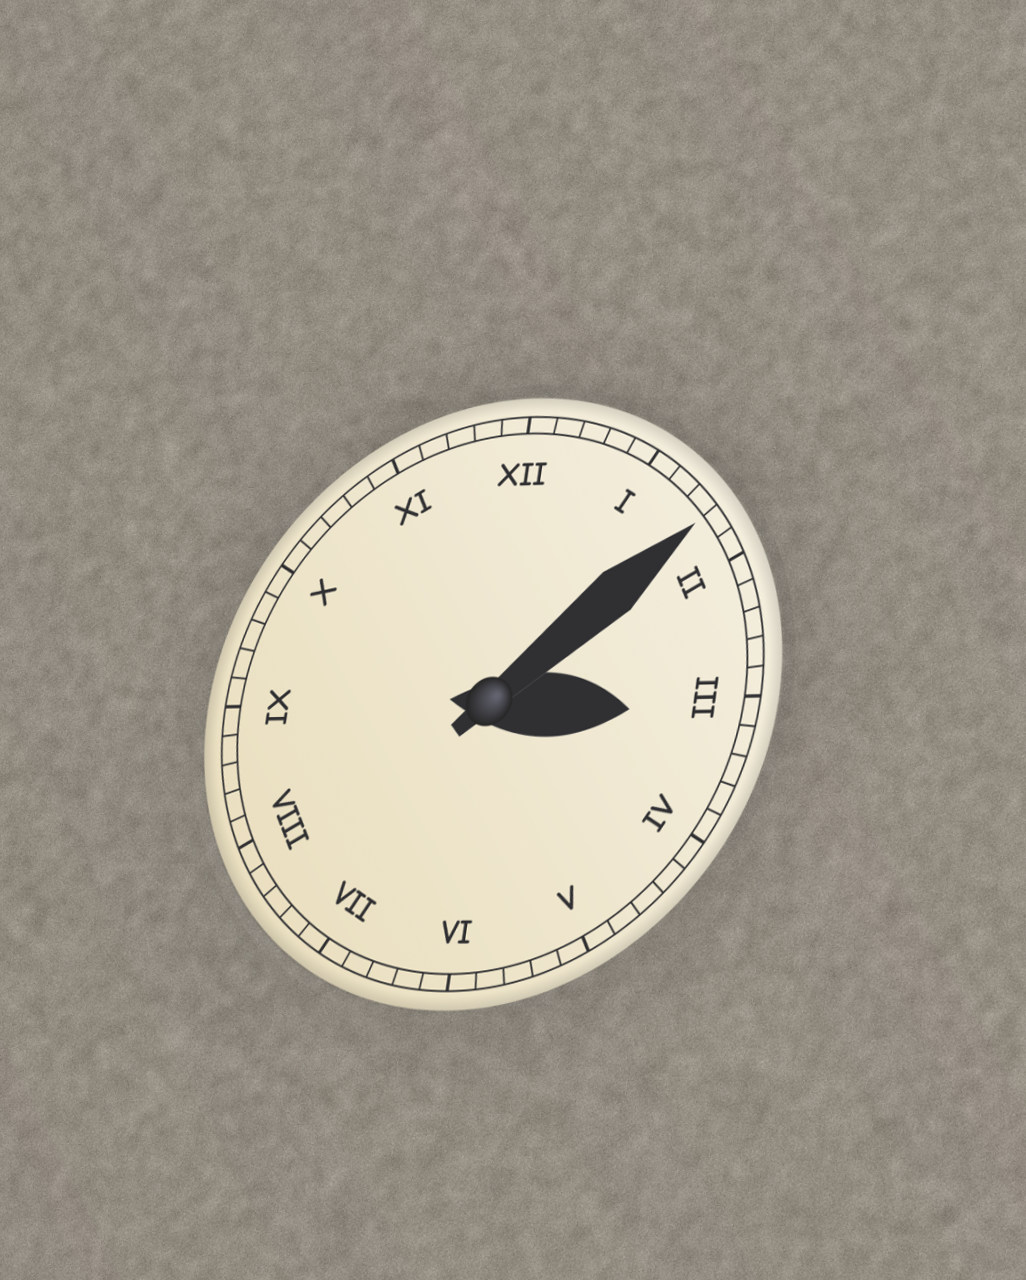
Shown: 3:08
